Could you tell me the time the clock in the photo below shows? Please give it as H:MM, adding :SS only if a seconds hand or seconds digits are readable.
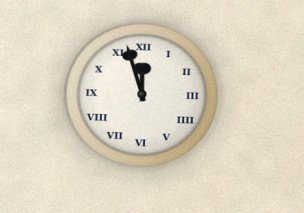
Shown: 11:57
